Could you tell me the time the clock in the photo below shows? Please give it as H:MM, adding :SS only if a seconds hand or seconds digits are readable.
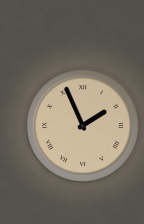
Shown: 1:56
